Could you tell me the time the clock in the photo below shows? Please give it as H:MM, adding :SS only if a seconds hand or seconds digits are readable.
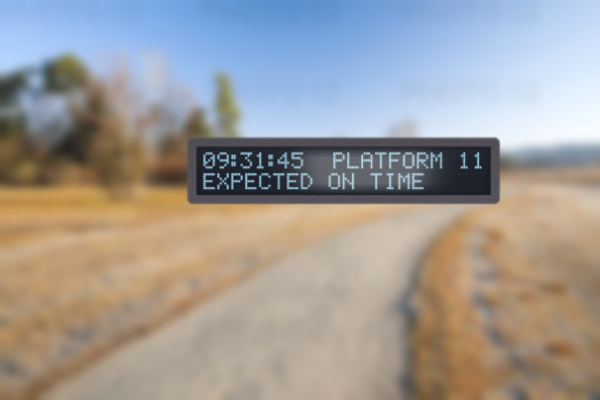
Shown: 9:31:45
